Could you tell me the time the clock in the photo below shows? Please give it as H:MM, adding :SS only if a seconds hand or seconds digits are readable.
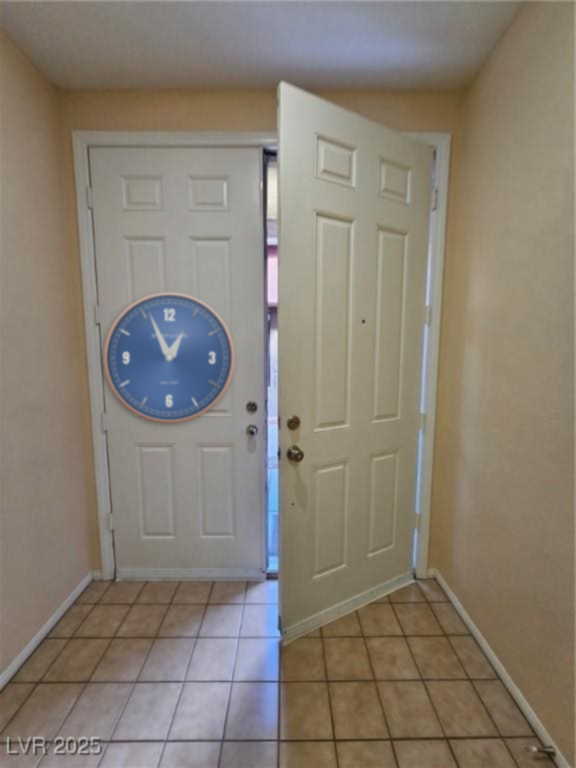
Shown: 12:56
